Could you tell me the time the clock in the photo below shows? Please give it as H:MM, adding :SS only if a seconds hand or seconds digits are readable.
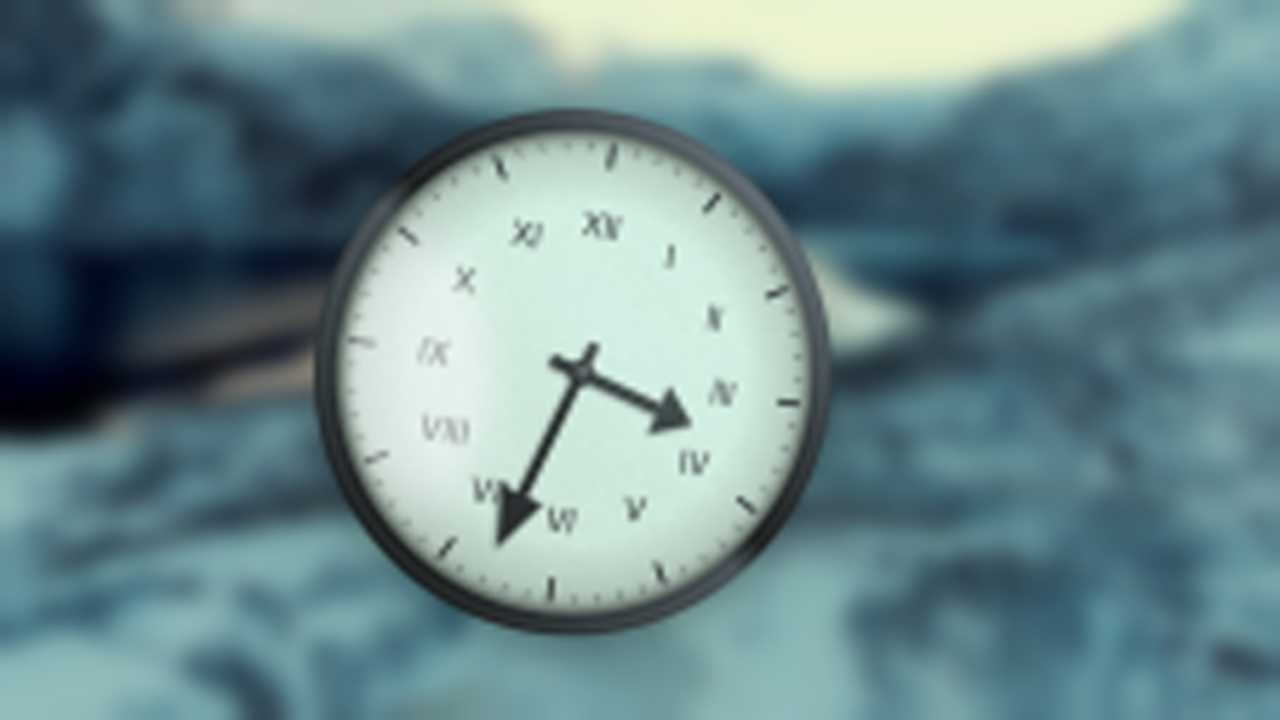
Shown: 3:33
